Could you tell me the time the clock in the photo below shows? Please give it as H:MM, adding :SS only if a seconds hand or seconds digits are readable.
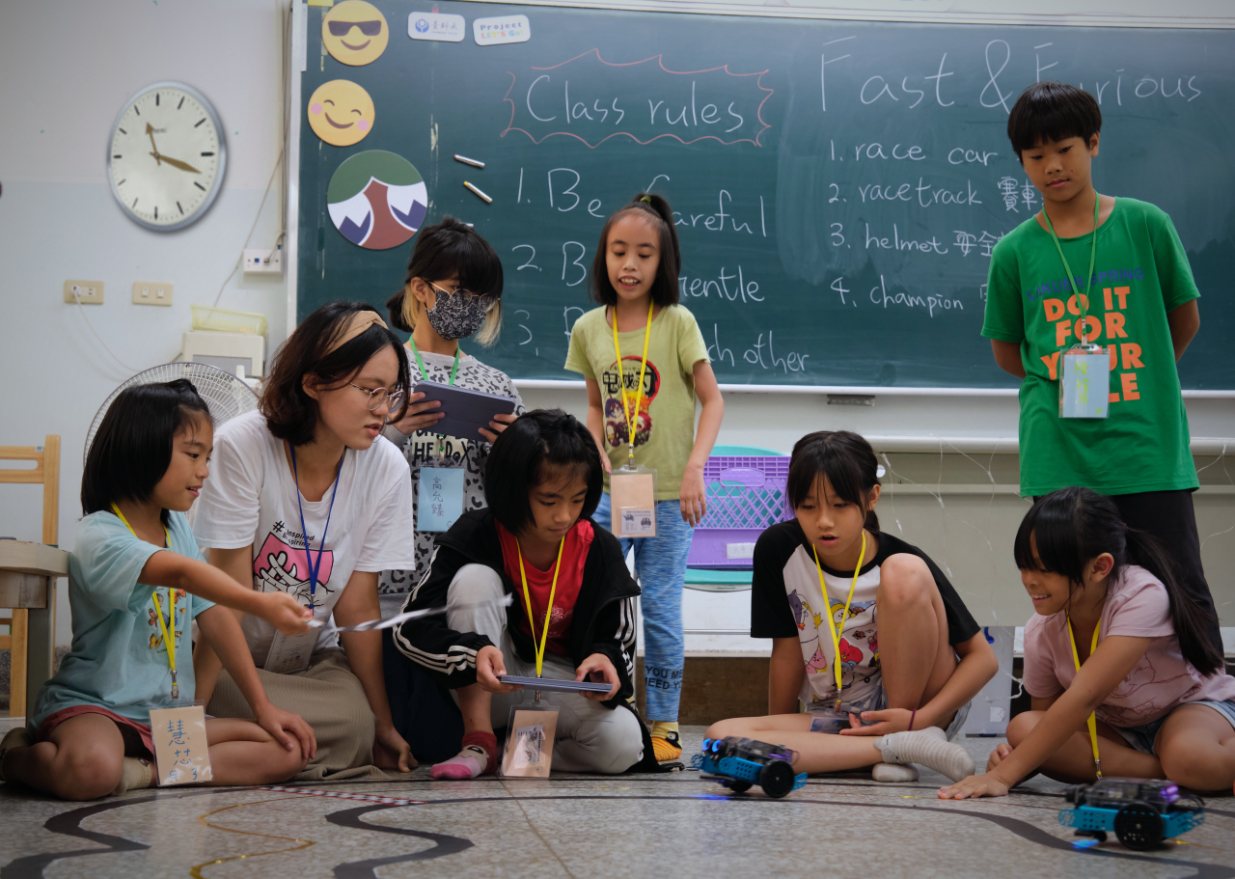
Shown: 11:18
